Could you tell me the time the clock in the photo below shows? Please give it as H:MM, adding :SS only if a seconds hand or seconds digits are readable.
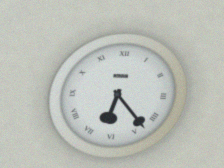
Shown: 6:23
